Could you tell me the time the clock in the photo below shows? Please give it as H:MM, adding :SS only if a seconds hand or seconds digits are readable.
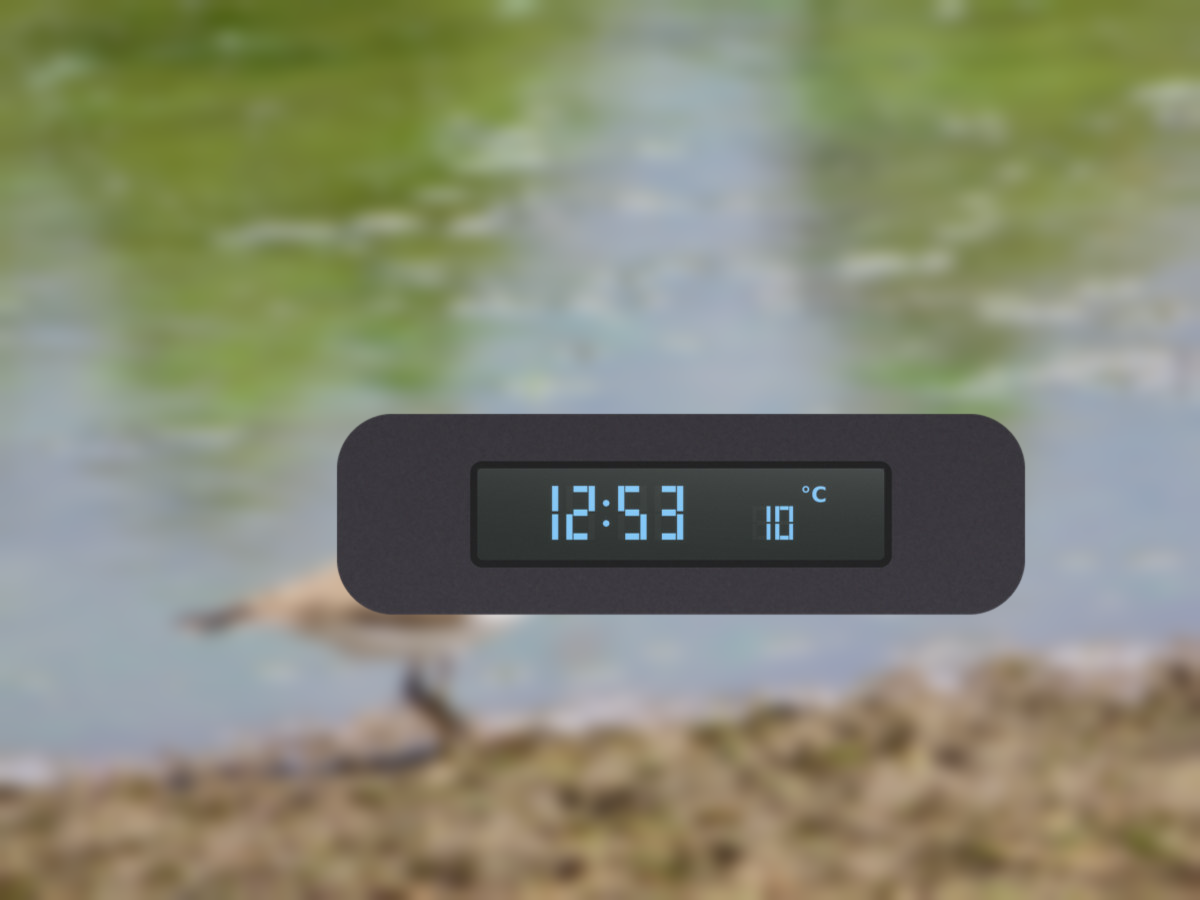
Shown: 12:53
